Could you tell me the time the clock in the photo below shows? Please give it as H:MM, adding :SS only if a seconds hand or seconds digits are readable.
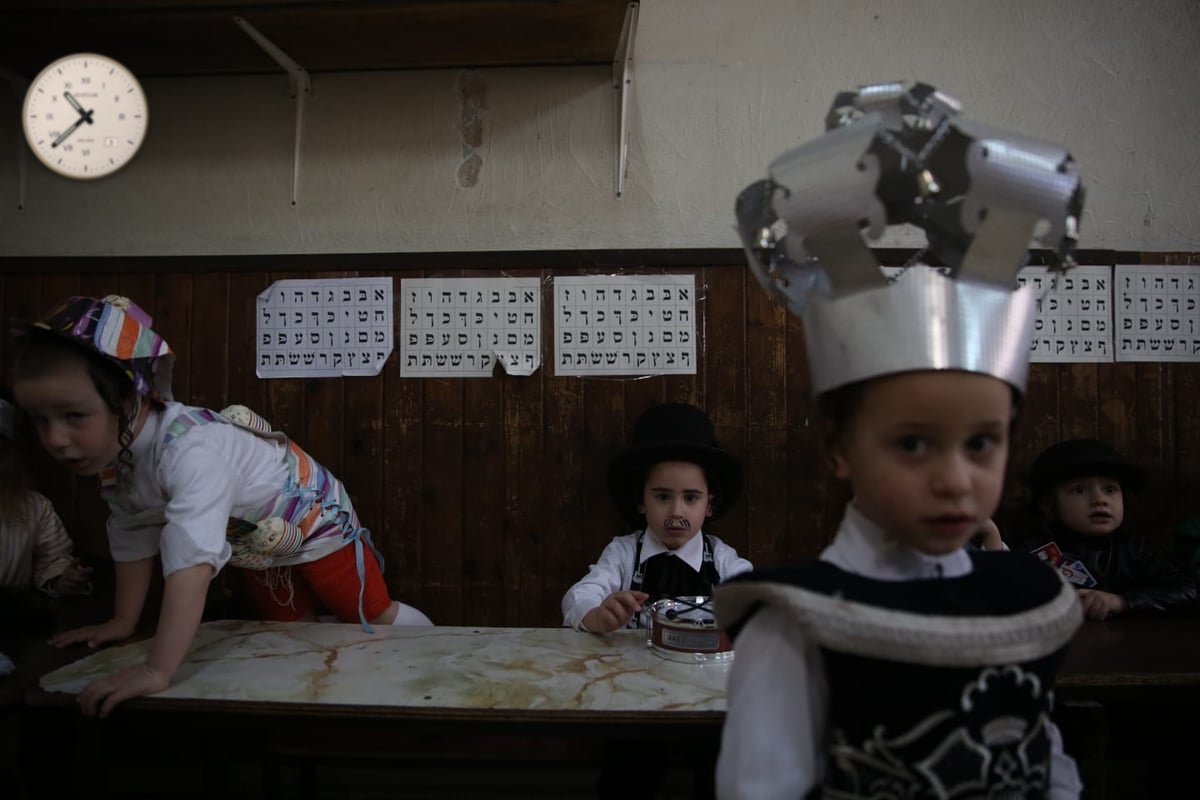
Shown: 10:38
